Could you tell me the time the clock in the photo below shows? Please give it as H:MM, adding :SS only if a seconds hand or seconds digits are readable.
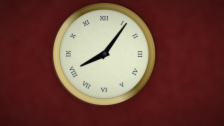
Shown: 8:06
